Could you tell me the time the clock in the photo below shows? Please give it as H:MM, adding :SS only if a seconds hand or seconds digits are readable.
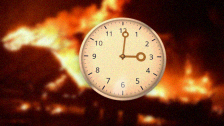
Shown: 3:01
